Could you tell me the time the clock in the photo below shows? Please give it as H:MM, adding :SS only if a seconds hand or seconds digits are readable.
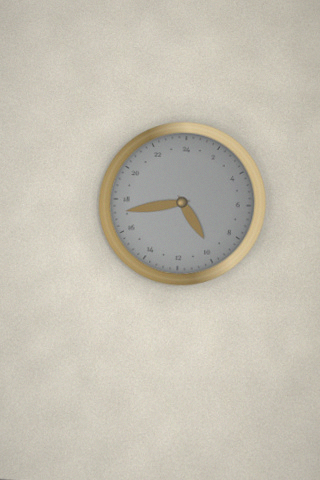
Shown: 9:43
